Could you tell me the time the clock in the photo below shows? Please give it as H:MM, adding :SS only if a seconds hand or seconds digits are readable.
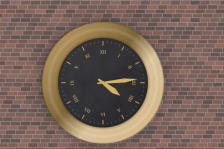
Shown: 4:14
